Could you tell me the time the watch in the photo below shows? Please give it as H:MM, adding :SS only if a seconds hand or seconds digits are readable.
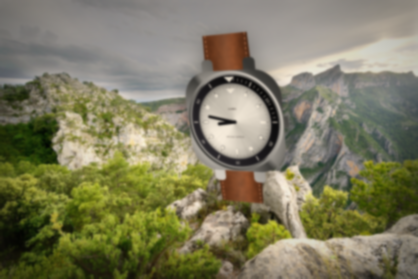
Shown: 8:47
